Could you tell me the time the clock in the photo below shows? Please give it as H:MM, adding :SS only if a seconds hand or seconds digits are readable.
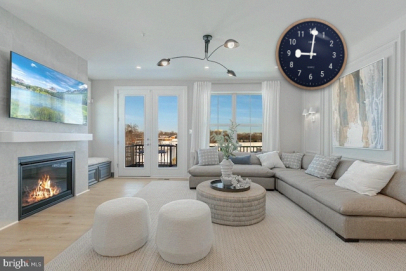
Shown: 9:01
